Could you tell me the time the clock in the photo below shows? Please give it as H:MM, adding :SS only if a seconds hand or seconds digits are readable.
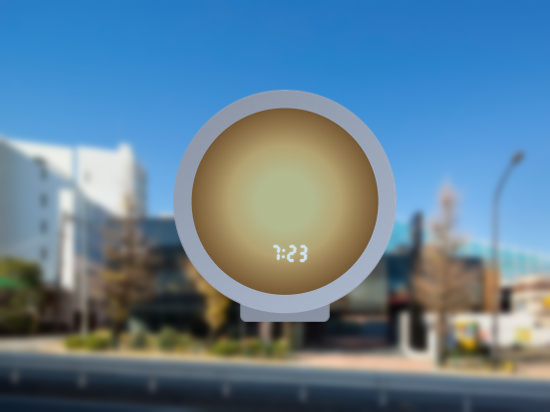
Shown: 7:23
